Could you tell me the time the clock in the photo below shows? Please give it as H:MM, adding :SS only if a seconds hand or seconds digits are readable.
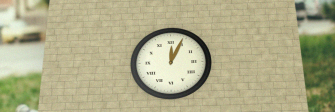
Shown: 12:04
